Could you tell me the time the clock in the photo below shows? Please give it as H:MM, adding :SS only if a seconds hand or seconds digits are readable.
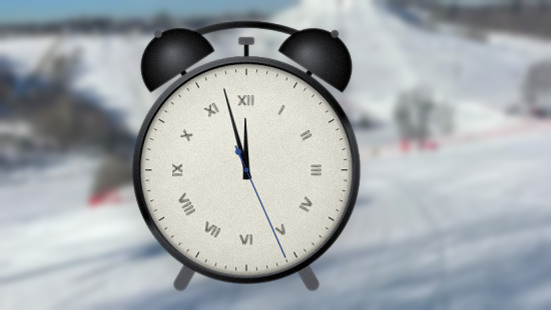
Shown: 11:57:26
